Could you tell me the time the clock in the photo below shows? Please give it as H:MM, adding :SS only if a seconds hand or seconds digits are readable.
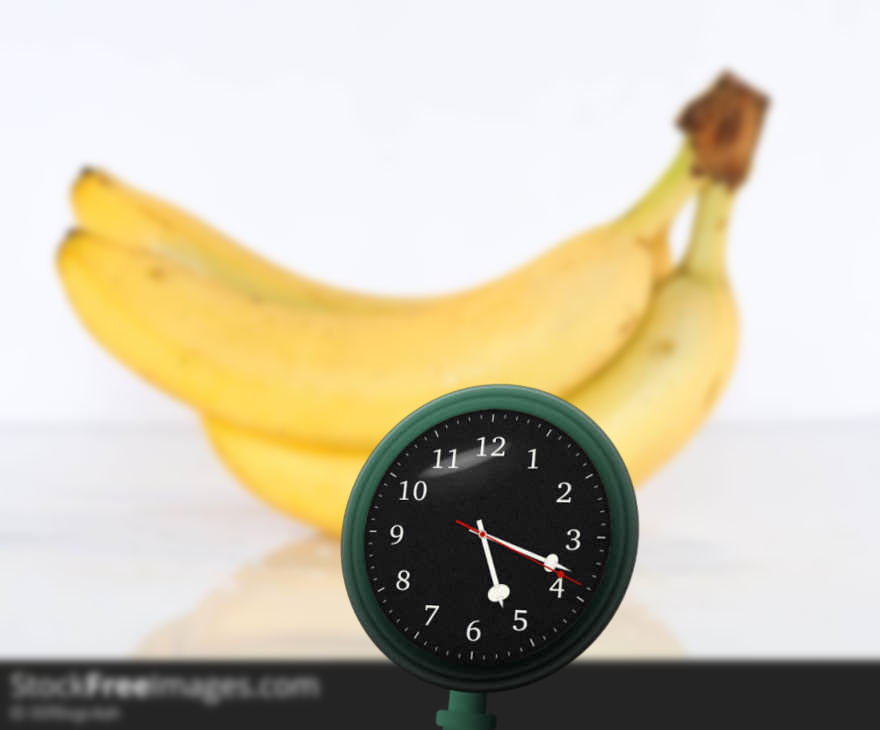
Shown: 5:18:19
